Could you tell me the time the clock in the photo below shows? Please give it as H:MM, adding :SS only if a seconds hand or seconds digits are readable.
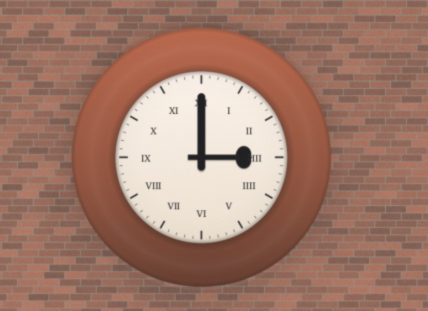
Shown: 3:00
